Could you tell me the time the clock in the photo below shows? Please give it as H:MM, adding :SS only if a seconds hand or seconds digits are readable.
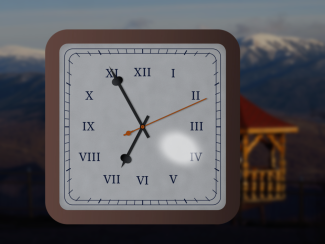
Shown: 6:55:11
